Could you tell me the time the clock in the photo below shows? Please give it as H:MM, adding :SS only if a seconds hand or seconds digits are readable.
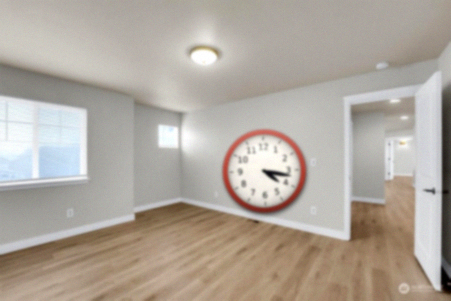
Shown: 4:17
